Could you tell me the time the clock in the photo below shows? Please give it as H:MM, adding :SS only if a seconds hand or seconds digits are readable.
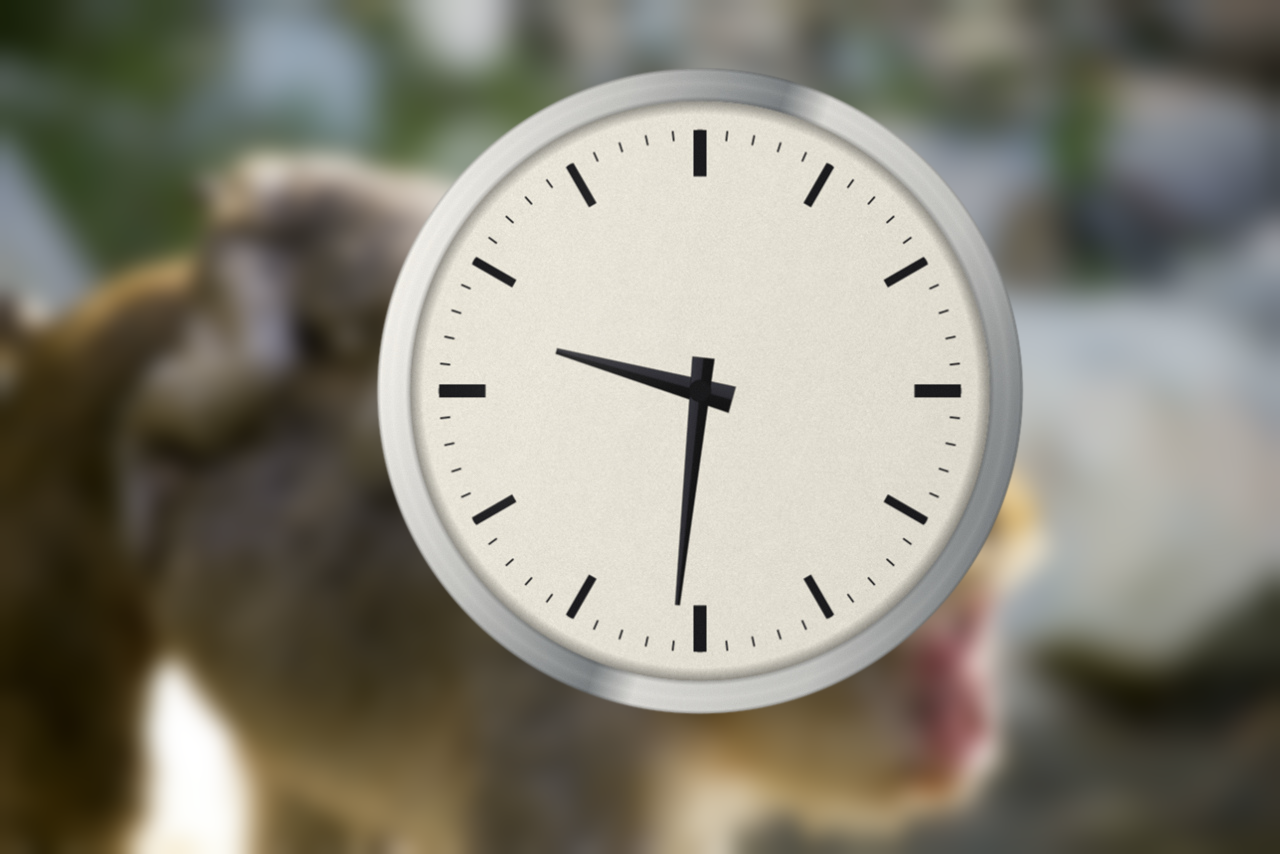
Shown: 9:31
